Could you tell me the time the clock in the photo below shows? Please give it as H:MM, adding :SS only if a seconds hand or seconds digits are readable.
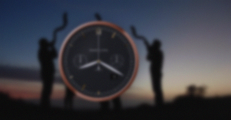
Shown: 8:20
